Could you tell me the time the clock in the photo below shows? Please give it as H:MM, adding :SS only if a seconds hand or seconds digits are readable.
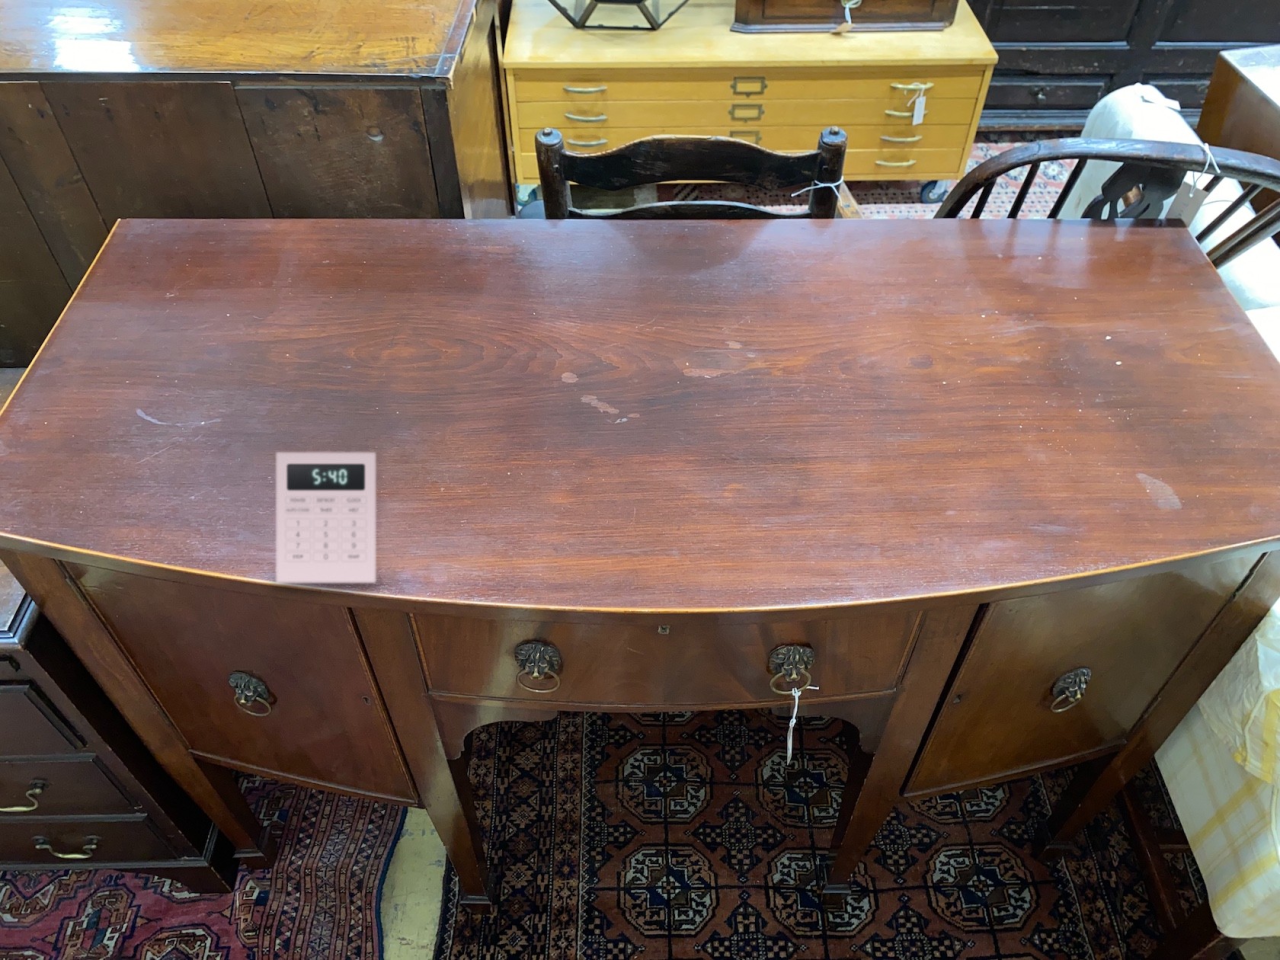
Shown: 5:40
